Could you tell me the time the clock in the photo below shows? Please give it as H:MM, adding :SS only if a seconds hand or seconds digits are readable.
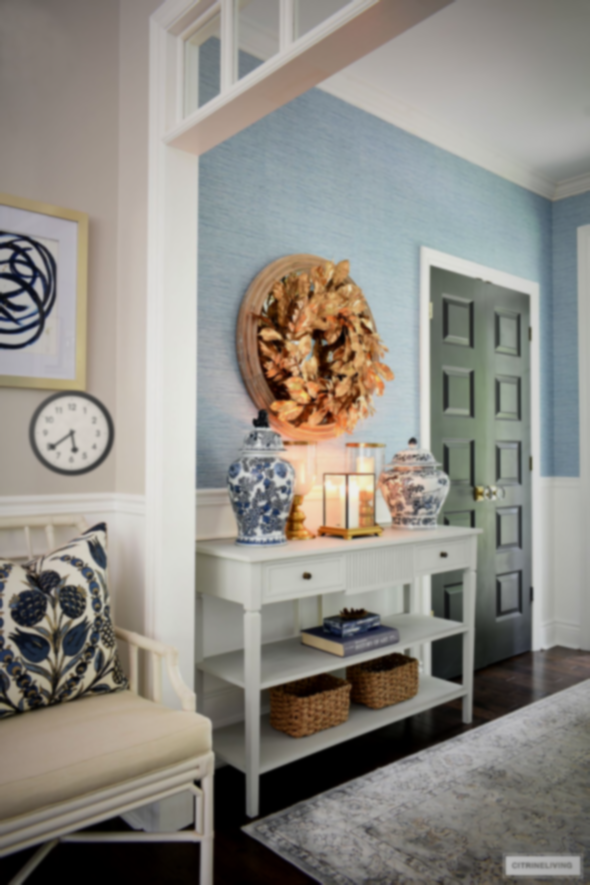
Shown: 5:39
